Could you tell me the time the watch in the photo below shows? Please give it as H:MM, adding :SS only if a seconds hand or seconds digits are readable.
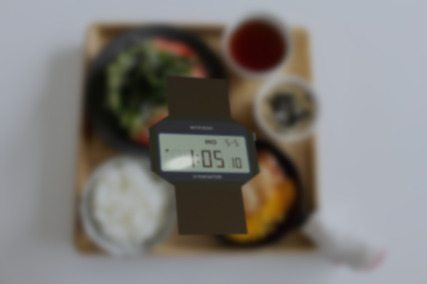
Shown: 1:05:10
